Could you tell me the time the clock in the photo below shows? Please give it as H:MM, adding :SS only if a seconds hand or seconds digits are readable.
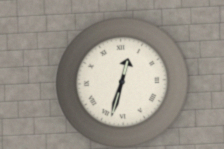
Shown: 12:33
